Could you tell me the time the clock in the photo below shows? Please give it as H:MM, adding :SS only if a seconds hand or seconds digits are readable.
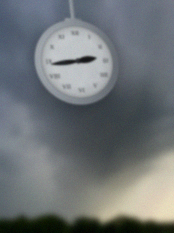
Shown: 2:44
